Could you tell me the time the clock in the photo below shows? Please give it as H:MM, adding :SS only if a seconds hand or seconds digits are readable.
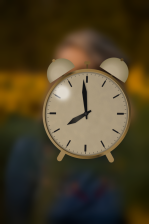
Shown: 7:59
